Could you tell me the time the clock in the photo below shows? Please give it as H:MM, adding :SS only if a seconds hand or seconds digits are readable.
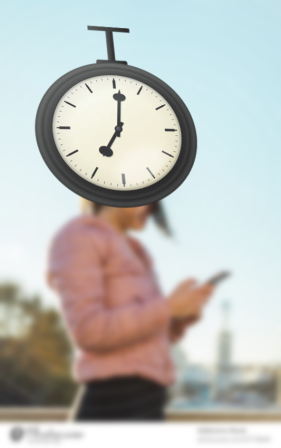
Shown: 7:01
